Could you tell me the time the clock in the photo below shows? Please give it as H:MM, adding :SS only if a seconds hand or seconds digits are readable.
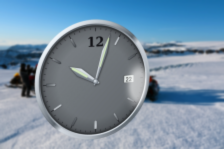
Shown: 10:03
